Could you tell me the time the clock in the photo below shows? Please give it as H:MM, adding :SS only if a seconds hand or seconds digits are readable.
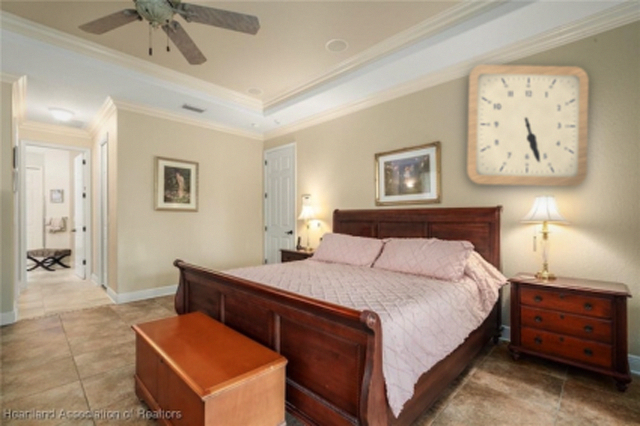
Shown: 5:27
